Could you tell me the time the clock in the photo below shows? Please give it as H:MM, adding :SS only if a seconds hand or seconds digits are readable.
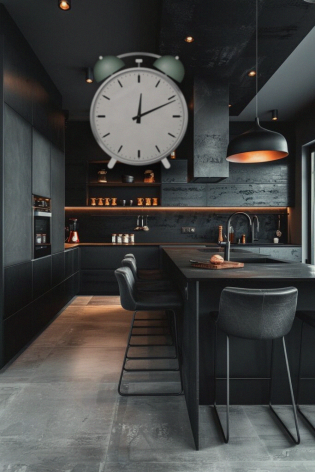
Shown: 12:11
